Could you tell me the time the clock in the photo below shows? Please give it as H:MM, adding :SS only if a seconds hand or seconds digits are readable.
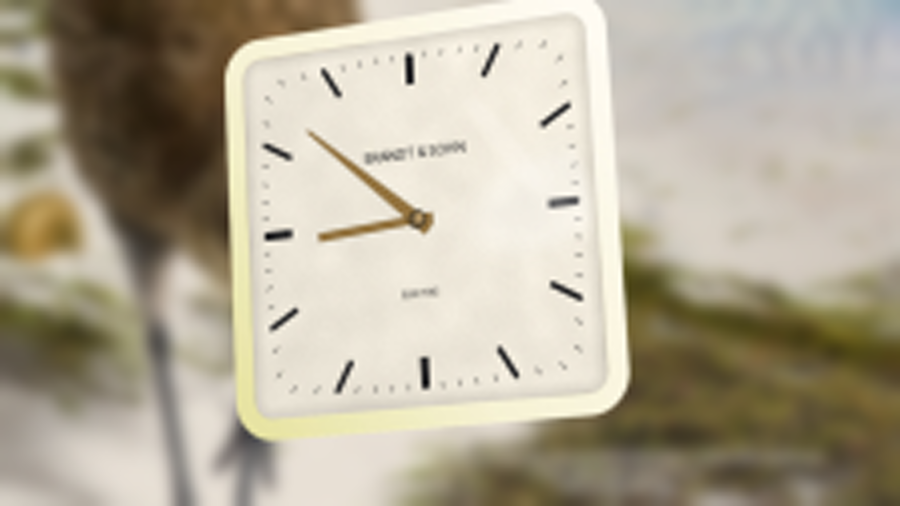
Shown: 8:52
